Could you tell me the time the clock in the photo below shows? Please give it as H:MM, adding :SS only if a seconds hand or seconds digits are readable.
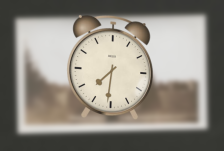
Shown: 7:31
